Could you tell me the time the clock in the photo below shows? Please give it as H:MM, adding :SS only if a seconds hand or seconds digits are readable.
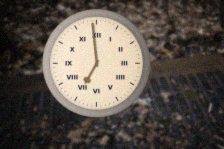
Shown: 6:59
